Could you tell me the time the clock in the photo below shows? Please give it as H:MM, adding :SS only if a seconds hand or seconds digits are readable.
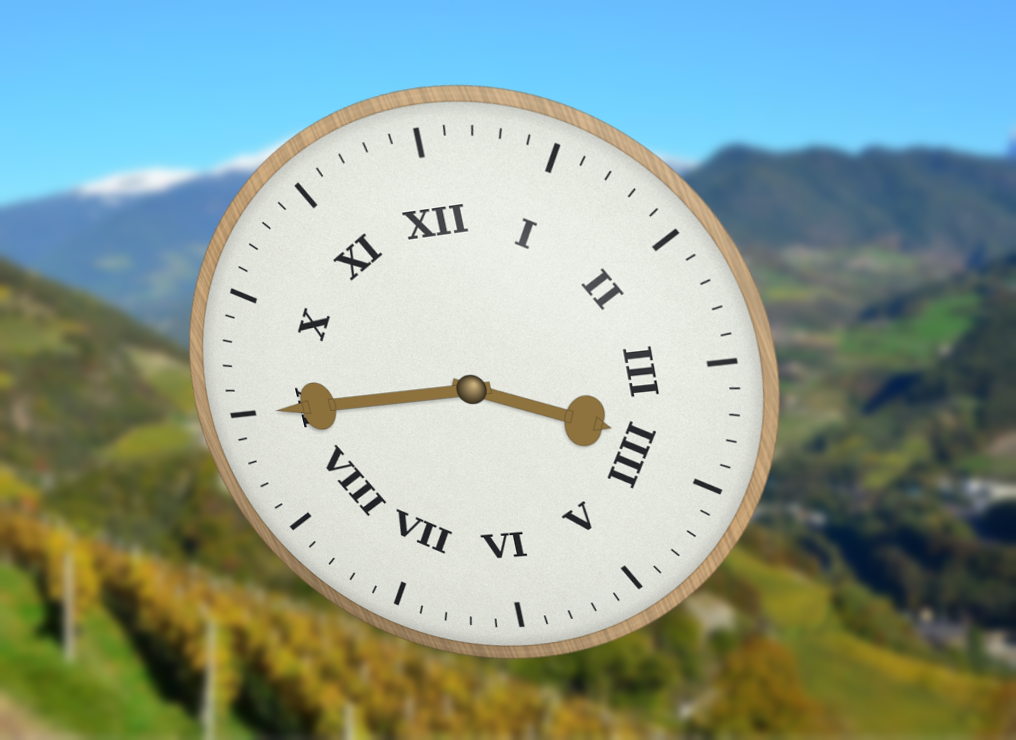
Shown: 3:45
